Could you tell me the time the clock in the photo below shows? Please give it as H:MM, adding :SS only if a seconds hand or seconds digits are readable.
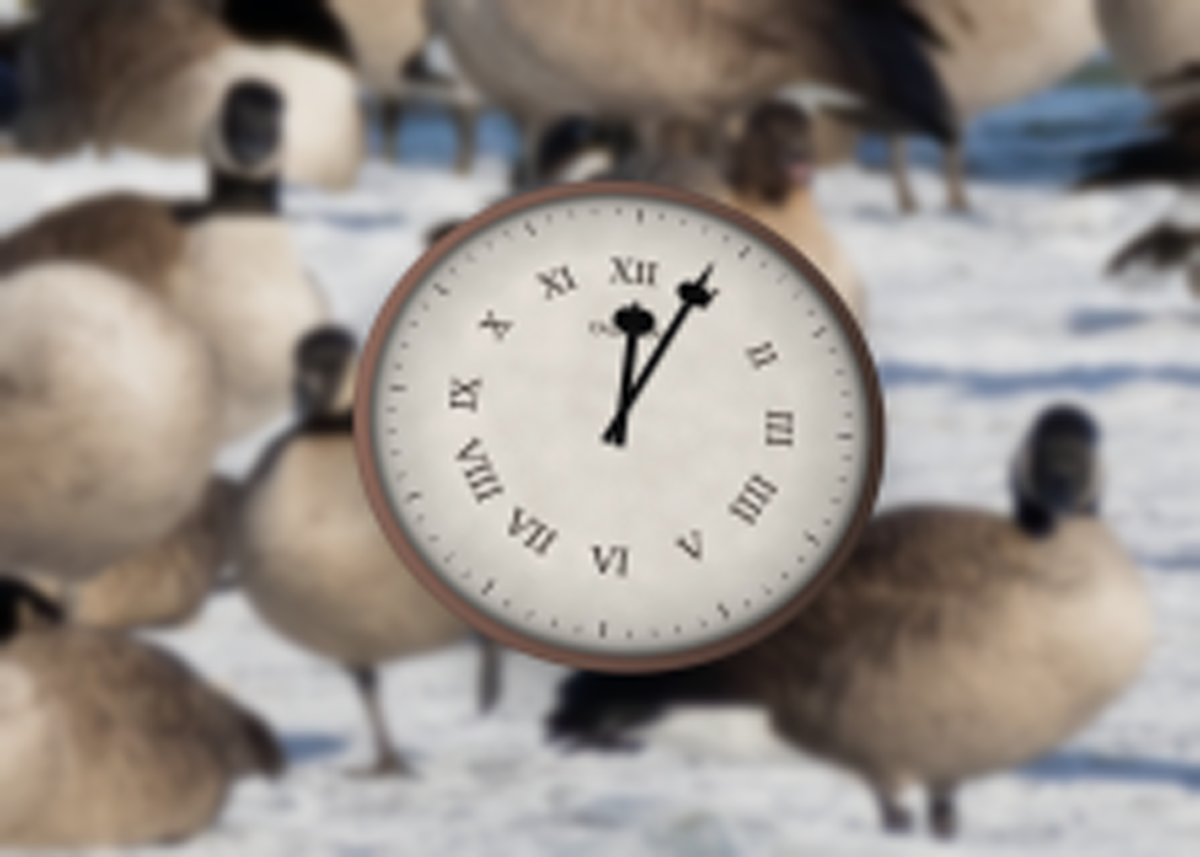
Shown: 12:04
